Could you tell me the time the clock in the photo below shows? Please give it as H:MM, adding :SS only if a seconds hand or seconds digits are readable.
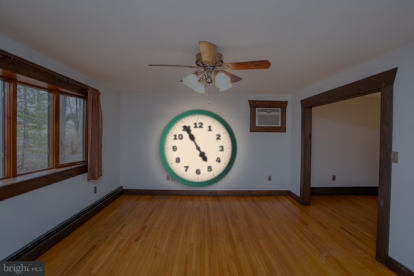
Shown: 4:55
